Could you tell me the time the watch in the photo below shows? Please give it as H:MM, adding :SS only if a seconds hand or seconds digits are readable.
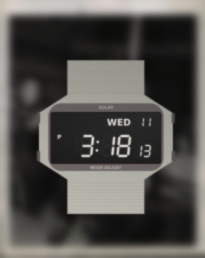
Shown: 3:18:13
